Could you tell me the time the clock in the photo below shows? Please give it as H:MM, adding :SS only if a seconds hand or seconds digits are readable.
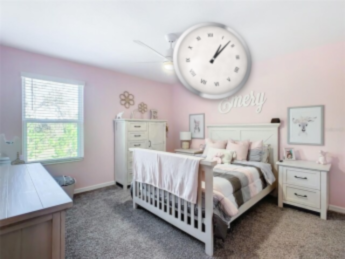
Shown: 1:08
